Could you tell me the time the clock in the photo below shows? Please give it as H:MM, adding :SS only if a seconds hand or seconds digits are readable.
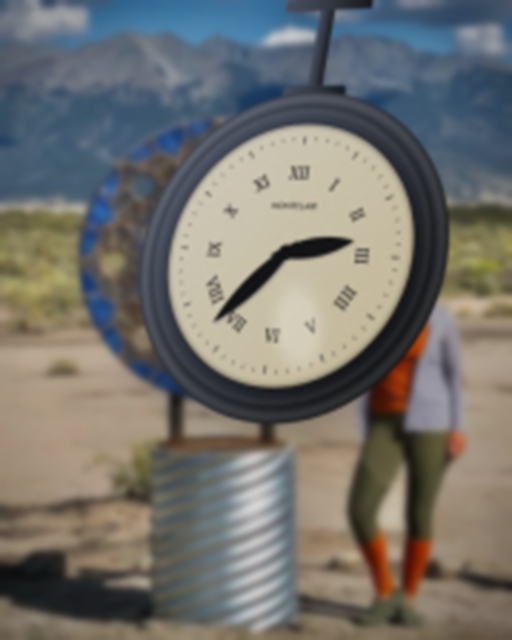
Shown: 2:37
